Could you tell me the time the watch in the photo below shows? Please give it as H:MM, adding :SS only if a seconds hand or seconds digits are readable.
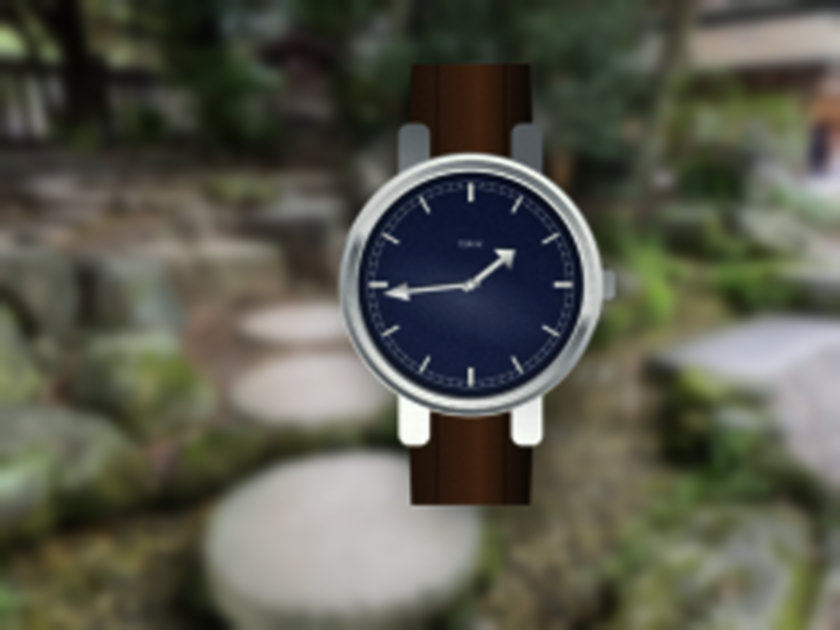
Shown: 1:44
